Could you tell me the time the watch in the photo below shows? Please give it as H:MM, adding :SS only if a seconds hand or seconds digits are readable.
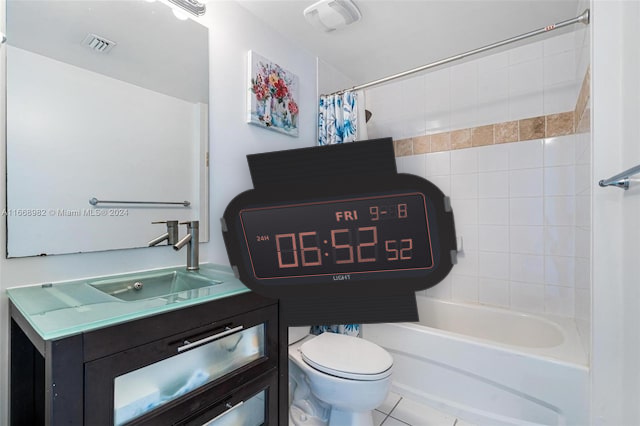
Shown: 6:52:52
